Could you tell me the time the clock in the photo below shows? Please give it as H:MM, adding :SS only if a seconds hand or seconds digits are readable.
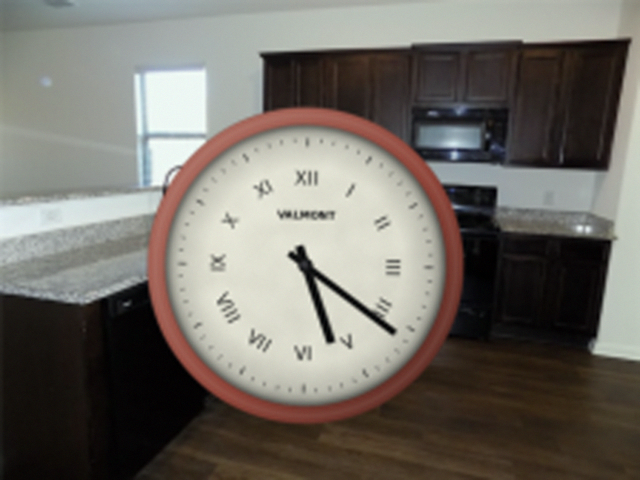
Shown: 5:21
